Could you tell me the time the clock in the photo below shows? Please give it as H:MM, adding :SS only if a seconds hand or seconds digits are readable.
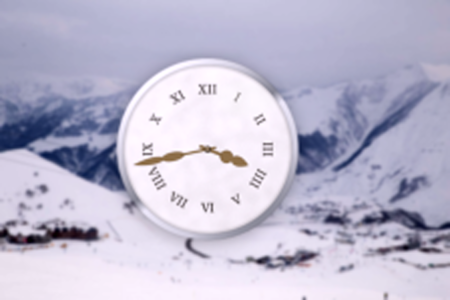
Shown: 3:43
